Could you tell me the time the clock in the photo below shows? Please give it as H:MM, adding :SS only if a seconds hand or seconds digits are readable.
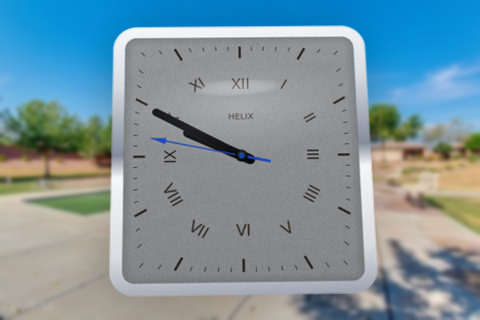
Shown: 9:49:47
